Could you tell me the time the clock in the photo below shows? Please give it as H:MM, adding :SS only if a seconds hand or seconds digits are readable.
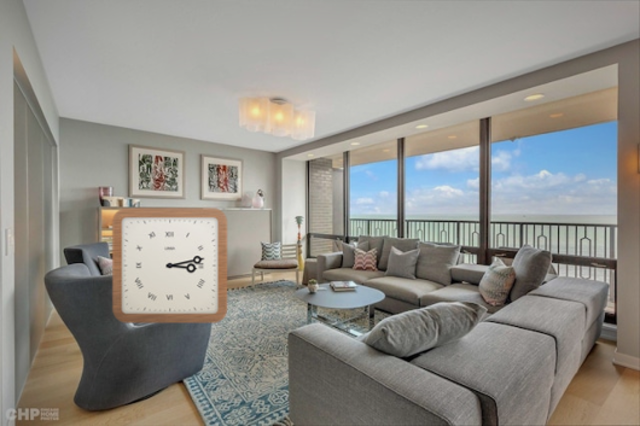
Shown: 3:13
